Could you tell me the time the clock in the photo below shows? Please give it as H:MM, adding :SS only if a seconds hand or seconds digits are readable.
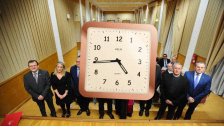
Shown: 4:44
